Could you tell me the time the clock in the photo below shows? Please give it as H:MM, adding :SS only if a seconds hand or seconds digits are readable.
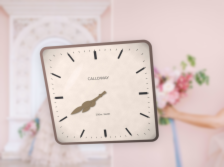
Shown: 7:40
